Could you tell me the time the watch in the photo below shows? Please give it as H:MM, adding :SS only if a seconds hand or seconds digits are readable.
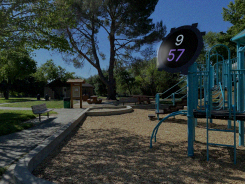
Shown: 9:57
